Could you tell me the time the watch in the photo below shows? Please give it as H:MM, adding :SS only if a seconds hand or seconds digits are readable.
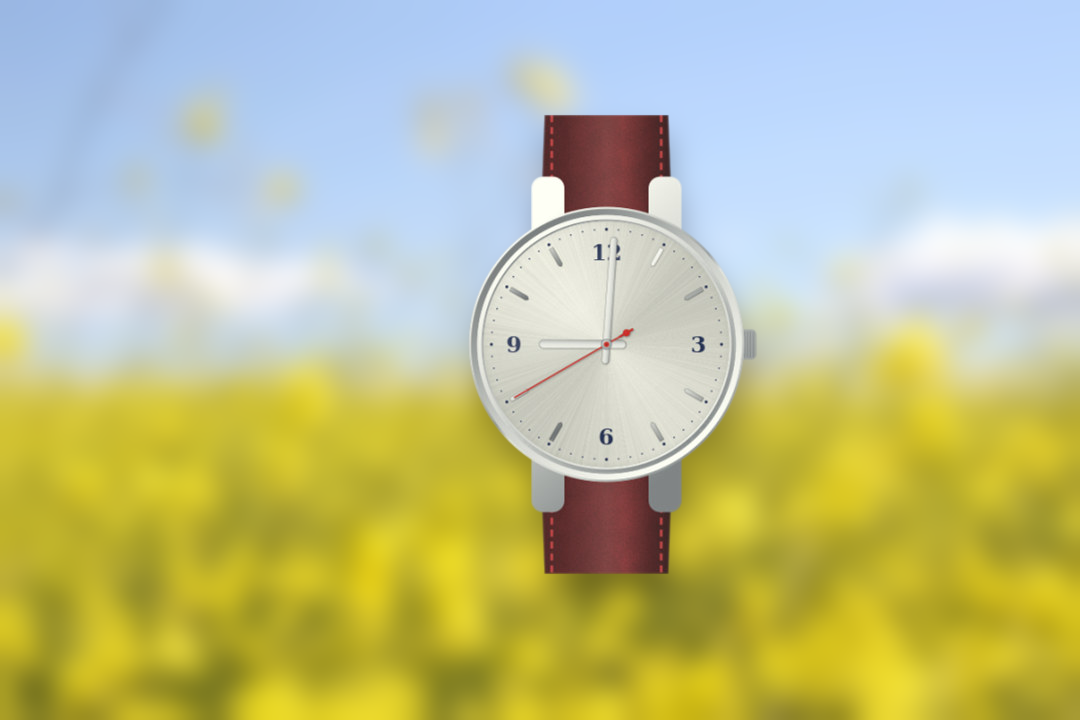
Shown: 9:00:40
